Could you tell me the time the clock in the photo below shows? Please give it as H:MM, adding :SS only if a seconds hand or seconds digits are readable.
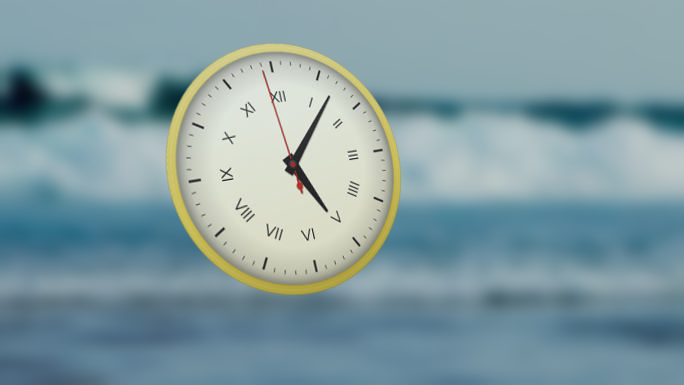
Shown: 5:06:59
